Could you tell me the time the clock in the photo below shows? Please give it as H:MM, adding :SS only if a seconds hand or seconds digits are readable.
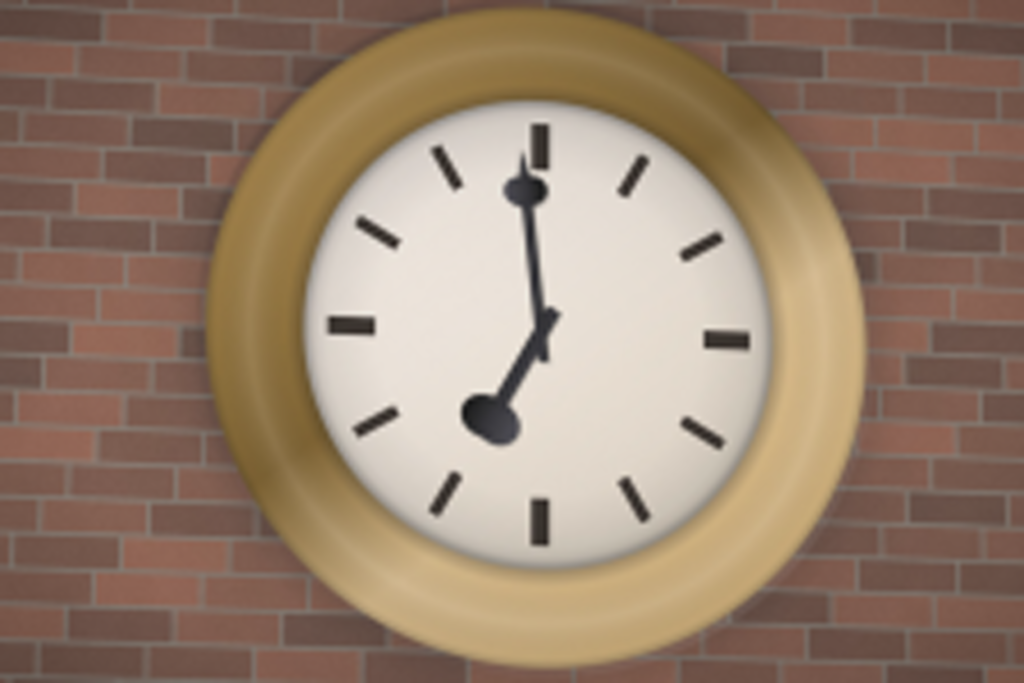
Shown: 6:59
